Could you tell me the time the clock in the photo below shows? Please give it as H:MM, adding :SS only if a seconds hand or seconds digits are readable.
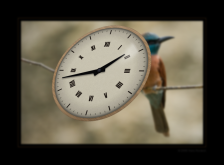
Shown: 1:43
